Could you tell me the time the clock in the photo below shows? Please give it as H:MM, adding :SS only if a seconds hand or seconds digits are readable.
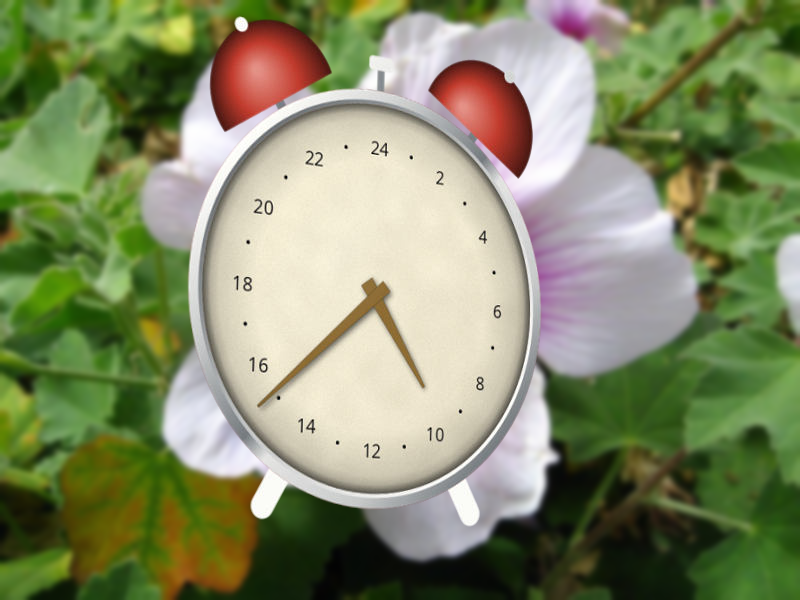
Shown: 9:38
